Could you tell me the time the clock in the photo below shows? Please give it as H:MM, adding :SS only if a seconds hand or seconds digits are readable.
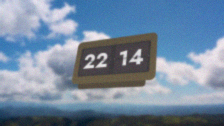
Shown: 22:14
